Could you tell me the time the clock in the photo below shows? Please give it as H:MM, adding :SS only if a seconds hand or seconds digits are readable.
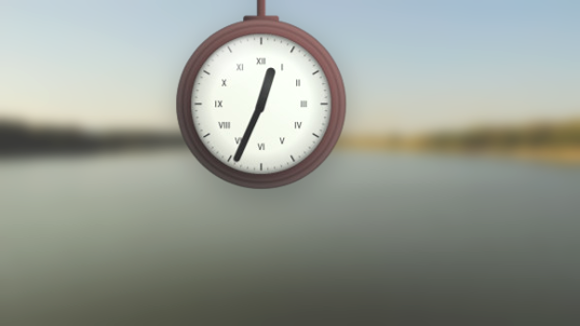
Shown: 12:34
